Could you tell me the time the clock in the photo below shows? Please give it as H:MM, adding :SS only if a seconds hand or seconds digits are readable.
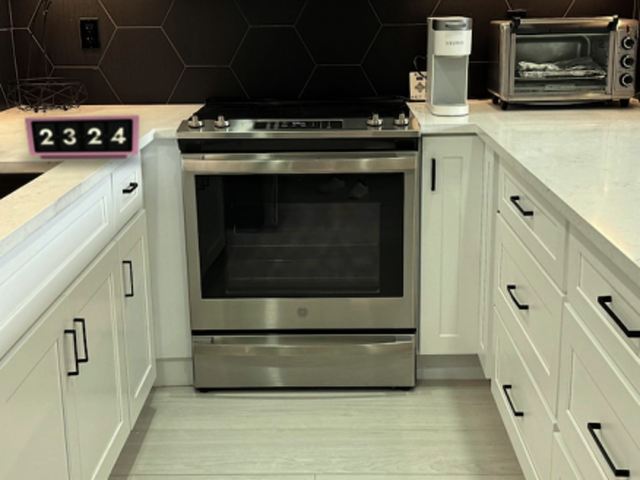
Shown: 23:24
